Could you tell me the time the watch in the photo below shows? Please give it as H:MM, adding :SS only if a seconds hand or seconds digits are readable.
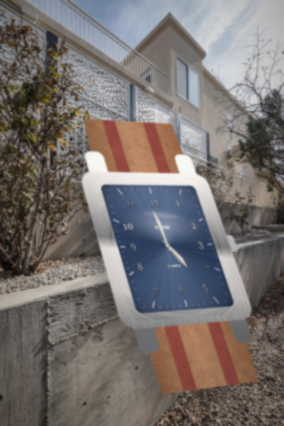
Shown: 4:59
